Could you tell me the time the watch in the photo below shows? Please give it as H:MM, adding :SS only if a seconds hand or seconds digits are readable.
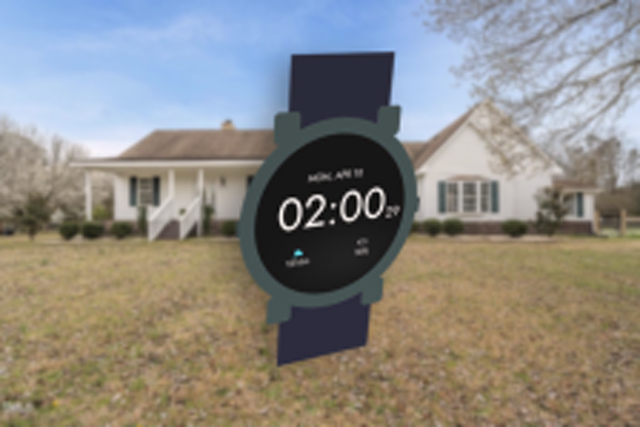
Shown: 2:00
